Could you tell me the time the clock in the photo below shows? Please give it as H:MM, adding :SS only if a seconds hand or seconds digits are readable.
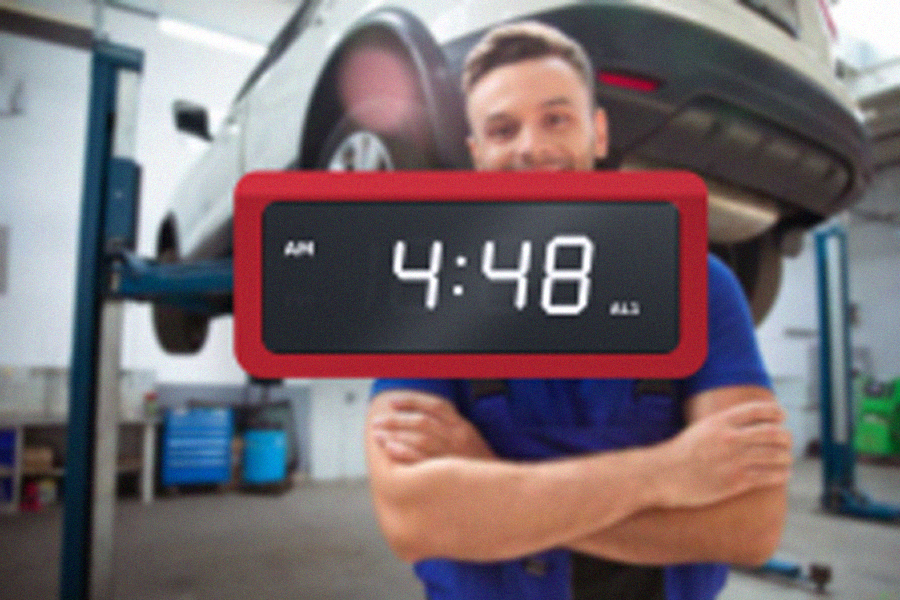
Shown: 4:48
